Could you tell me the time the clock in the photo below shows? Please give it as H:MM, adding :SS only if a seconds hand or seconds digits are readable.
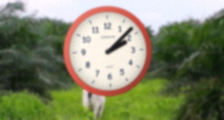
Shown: 2:08
